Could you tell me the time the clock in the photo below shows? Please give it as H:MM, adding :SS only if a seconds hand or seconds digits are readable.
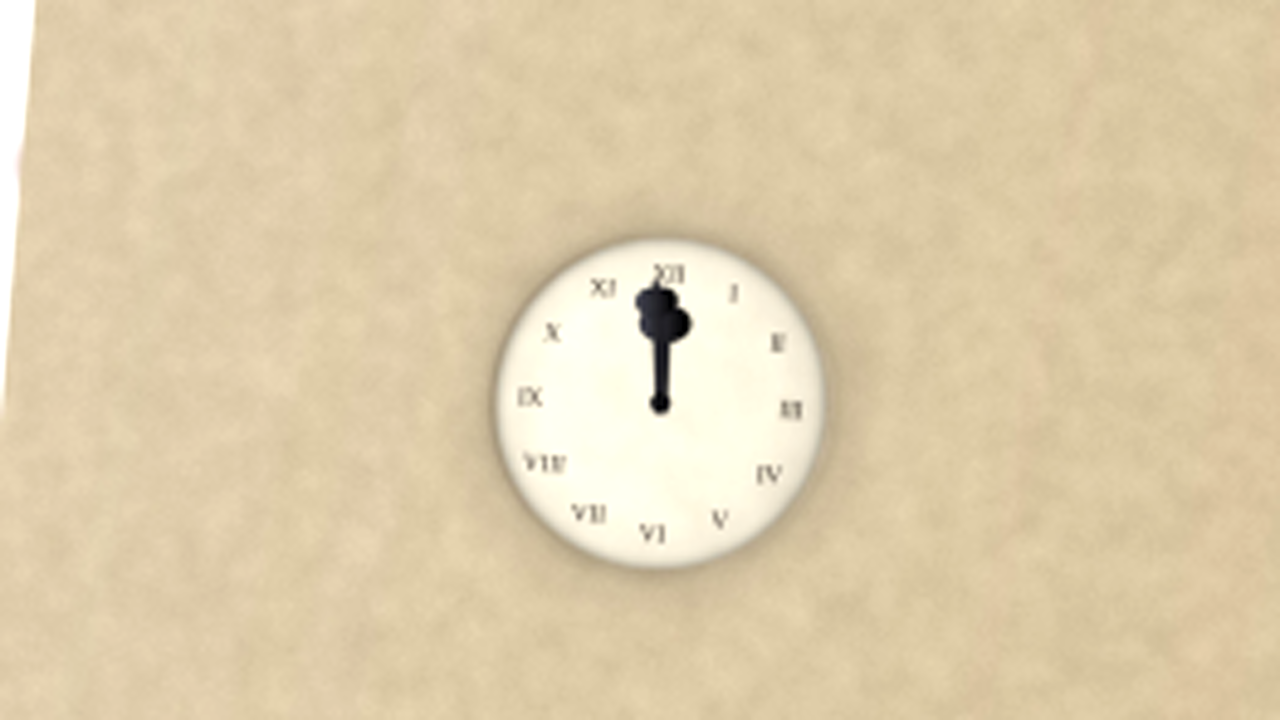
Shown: 11:59
